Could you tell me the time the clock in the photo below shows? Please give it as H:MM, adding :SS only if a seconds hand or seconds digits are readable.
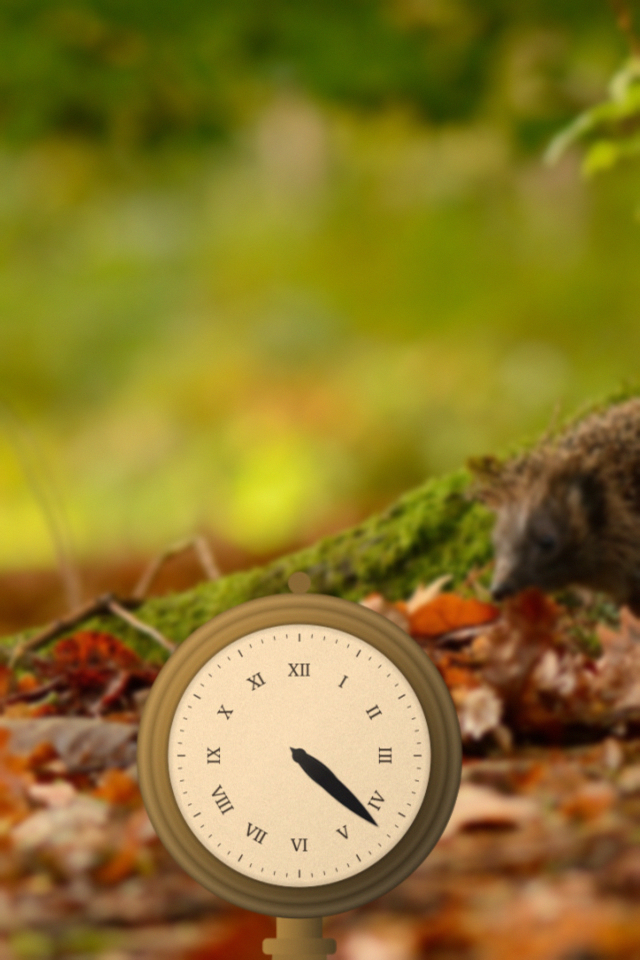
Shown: 4:22
